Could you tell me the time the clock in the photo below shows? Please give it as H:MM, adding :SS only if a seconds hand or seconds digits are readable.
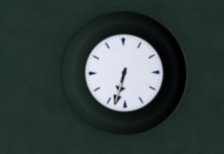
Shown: 6:33
